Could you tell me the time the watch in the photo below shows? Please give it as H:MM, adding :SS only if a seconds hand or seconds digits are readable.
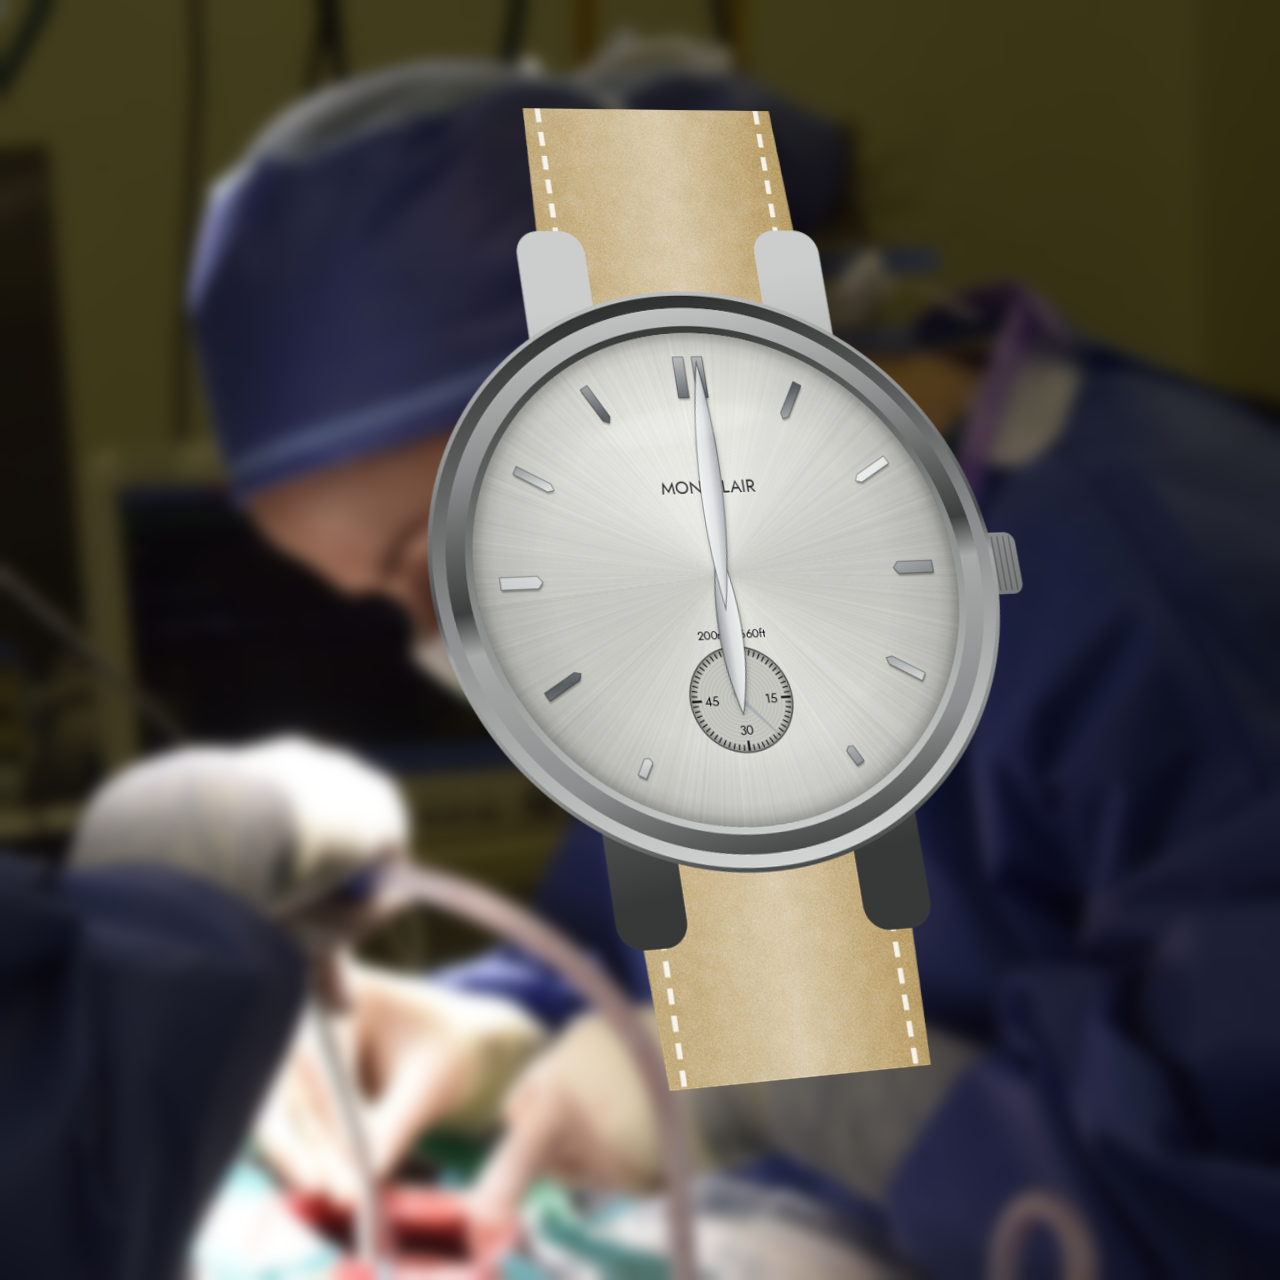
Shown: 6:00:23
